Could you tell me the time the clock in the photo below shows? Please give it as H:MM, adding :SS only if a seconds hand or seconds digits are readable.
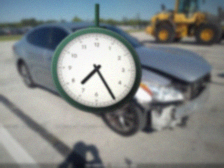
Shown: 7:25
